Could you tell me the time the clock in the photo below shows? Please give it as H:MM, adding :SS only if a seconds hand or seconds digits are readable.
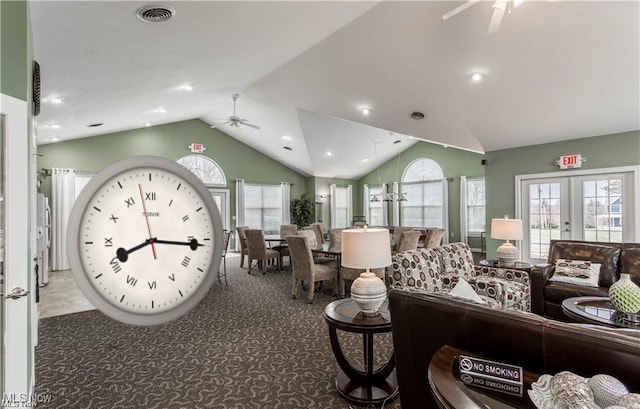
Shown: 8:15:58
